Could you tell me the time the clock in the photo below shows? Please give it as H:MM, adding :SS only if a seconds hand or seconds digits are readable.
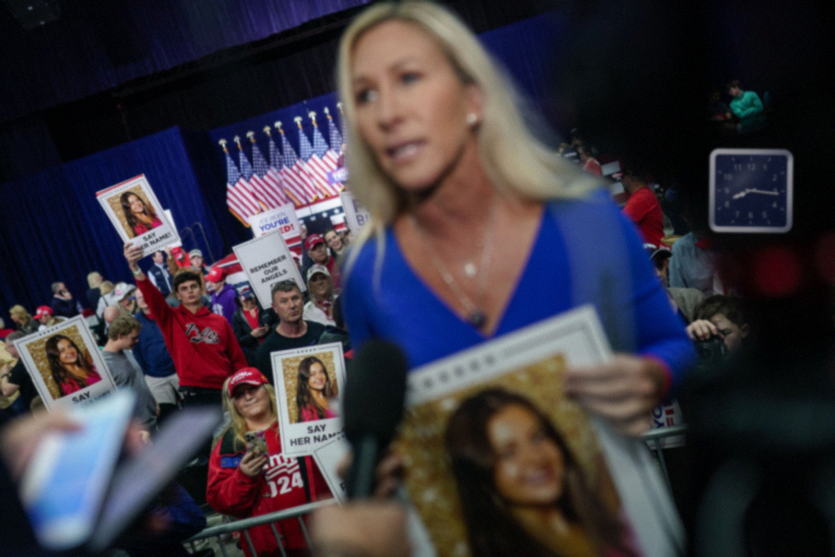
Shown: 8:16
